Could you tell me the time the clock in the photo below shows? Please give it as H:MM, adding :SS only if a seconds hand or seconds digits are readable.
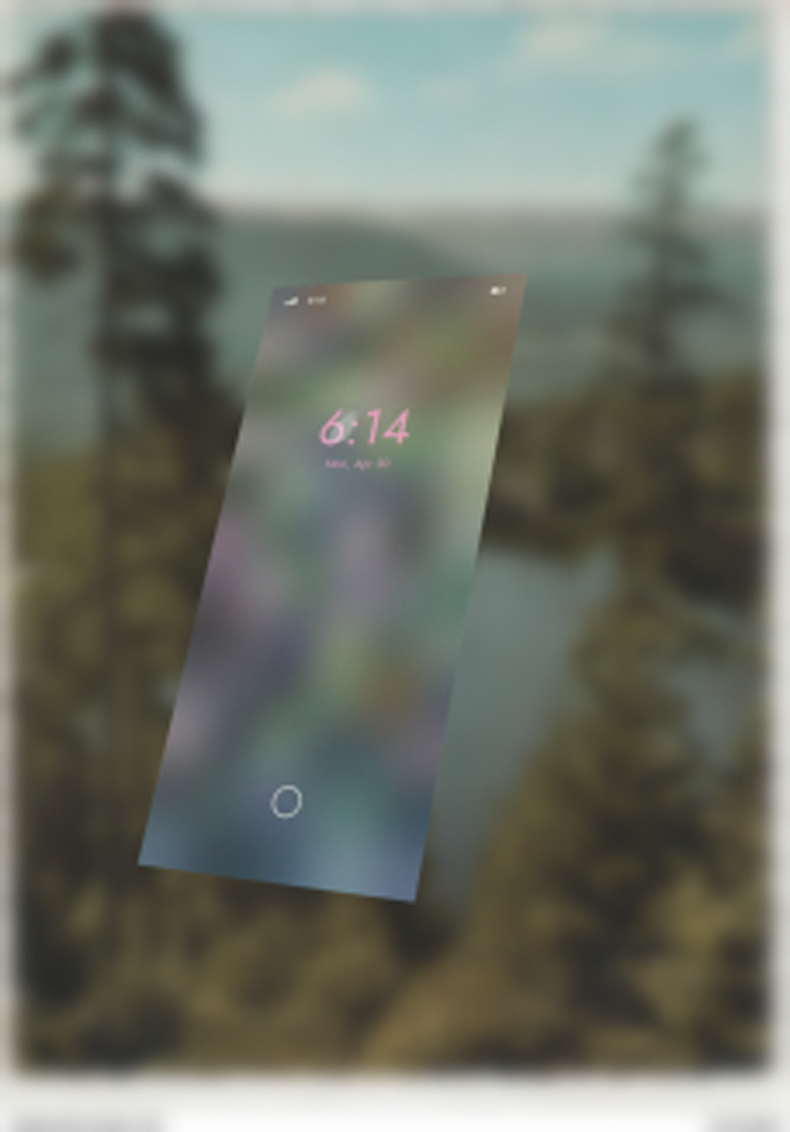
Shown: 6:14
